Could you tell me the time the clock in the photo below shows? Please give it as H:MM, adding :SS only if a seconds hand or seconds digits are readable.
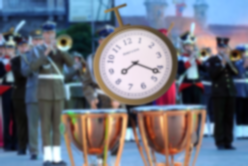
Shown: 8:22
